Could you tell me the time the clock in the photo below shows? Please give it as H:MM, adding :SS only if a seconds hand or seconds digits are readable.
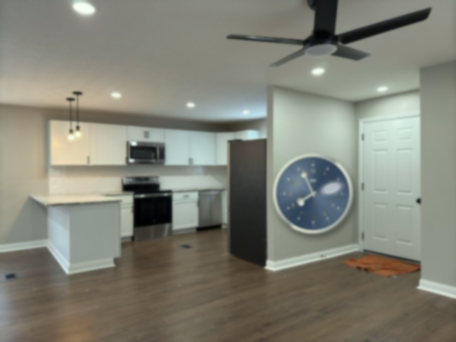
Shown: 7:56
